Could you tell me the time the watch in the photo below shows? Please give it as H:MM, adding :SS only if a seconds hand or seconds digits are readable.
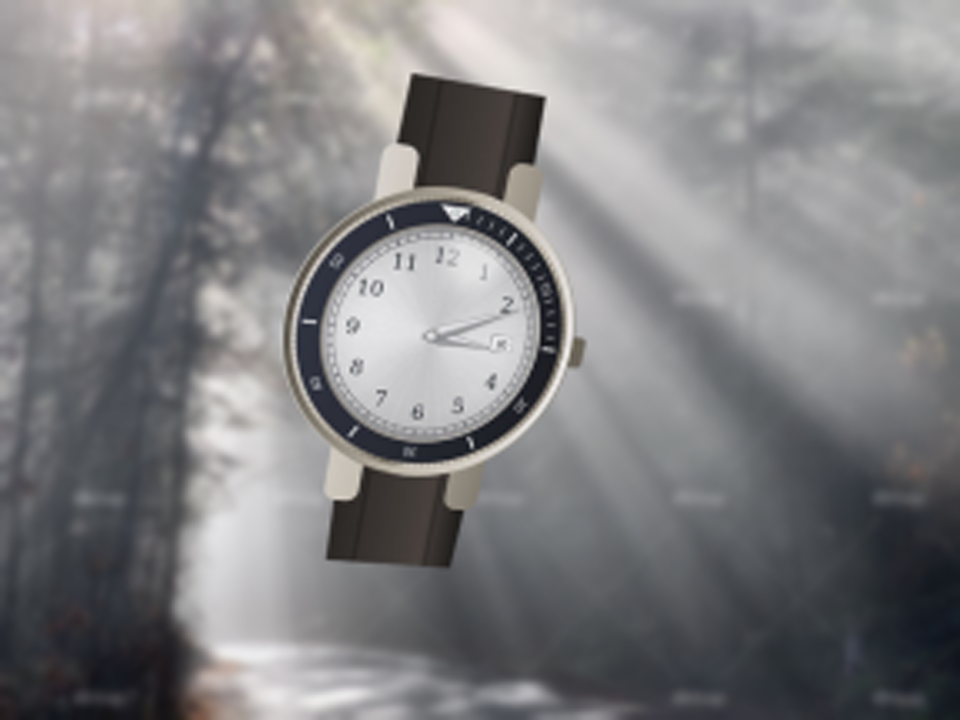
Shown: 3:11
